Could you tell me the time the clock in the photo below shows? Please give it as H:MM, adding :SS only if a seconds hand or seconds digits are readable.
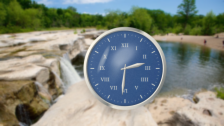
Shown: 2:31
